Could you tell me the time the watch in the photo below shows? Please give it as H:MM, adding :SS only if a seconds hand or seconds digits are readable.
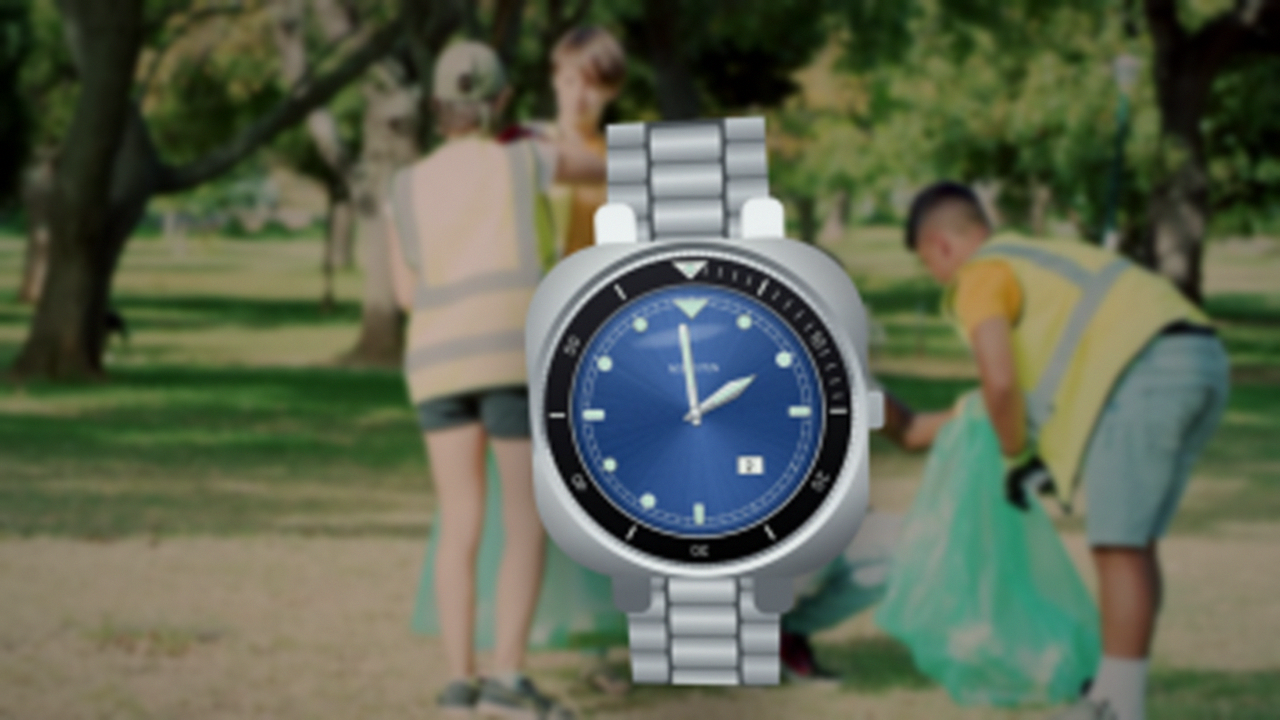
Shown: 1:59
